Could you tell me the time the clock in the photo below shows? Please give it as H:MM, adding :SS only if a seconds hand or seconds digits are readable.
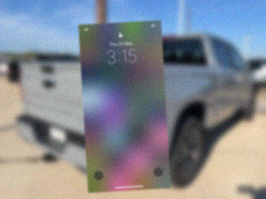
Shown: 3:15
